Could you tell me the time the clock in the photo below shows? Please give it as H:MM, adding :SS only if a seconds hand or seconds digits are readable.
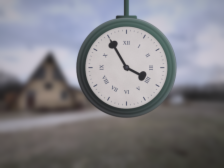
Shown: 3:55
